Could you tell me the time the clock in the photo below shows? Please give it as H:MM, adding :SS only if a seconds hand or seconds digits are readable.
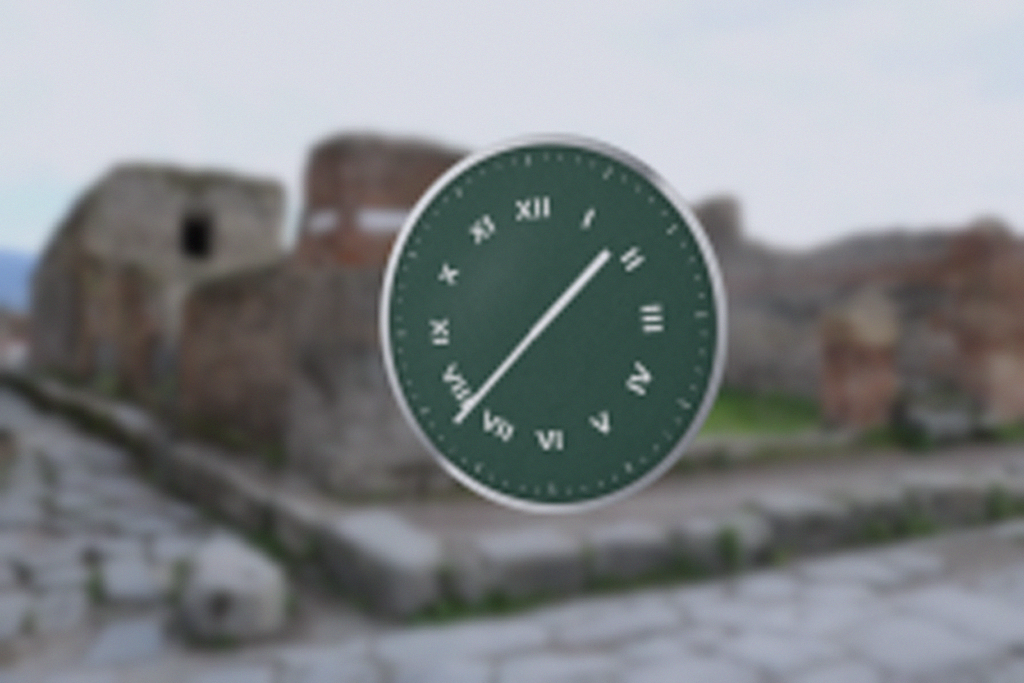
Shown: 1:38
